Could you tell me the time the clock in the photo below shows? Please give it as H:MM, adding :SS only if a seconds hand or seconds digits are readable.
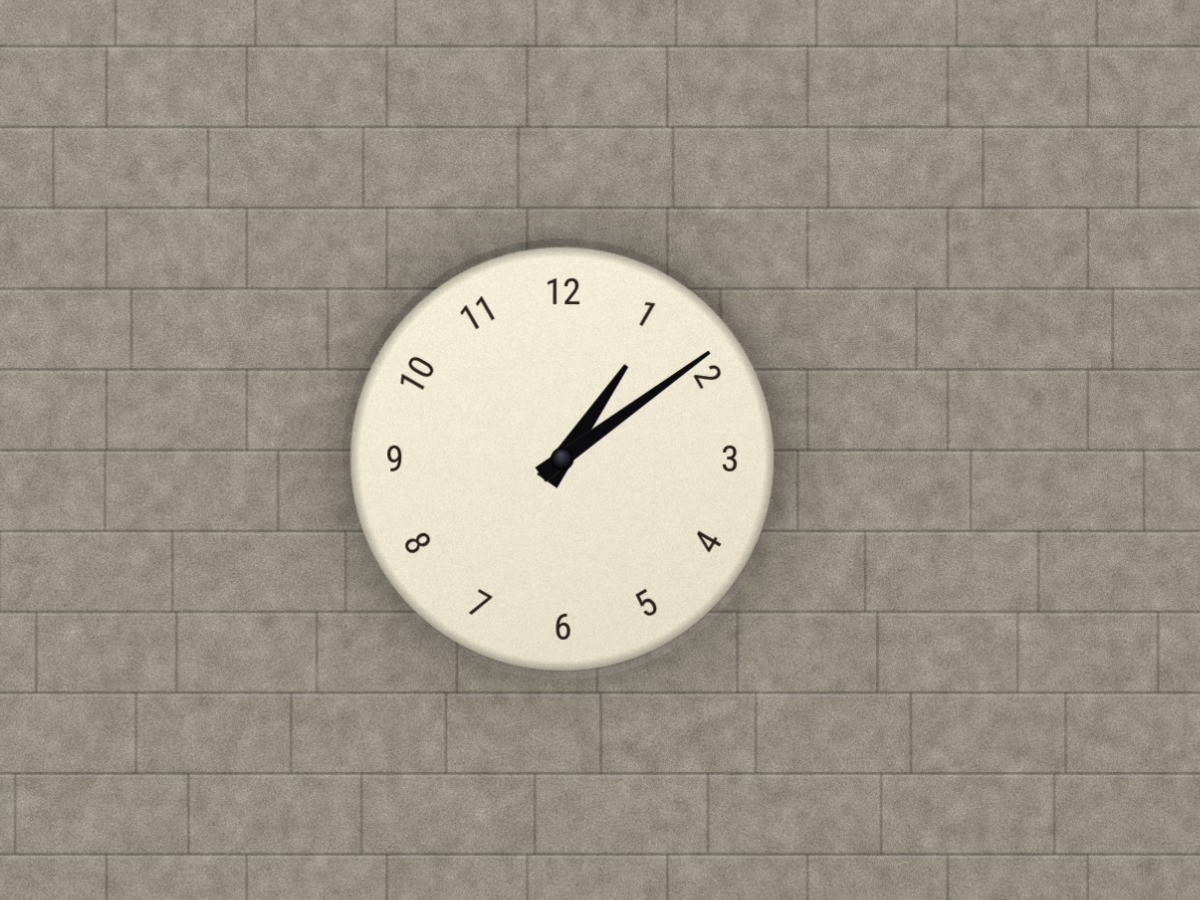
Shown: 1:09
